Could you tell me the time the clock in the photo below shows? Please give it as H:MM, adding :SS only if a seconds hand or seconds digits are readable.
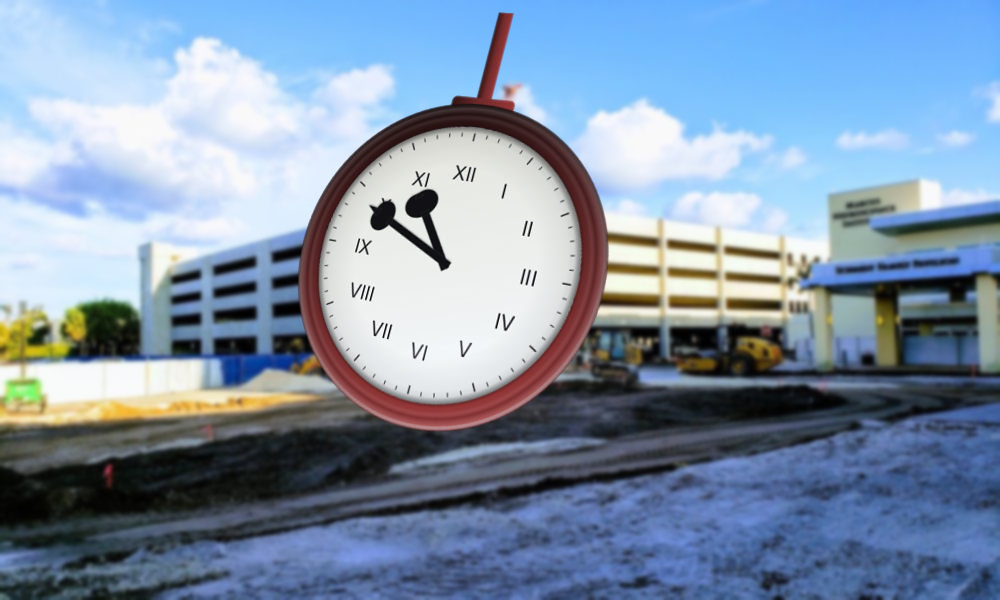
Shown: 10:49
